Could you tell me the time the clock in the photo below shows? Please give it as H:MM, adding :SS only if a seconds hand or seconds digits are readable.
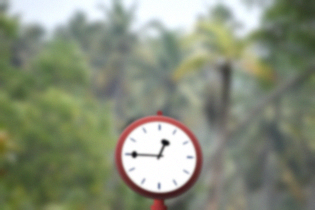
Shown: 12:45
